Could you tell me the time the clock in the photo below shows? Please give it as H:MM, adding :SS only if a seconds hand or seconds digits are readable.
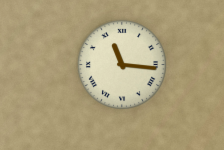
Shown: 11:16
